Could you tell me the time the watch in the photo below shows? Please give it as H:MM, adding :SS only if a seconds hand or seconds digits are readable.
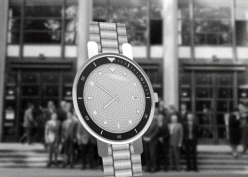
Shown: 7:51
